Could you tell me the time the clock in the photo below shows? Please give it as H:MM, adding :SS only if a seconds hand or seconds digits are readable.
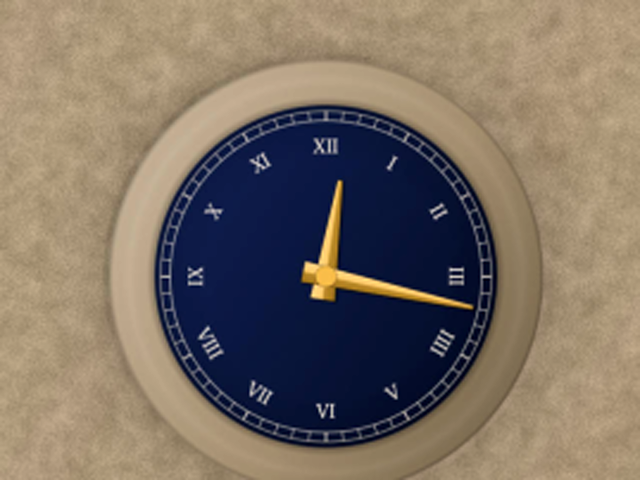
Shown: 12:17
